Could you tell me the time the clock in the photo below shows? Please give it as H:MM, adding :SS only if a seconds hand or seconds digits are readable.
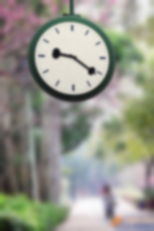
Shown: 9:21
